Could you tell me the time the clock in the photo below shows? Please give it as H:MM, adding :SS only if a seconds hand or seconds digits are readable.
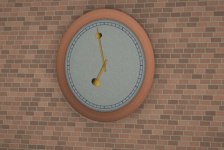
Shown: 6:58
